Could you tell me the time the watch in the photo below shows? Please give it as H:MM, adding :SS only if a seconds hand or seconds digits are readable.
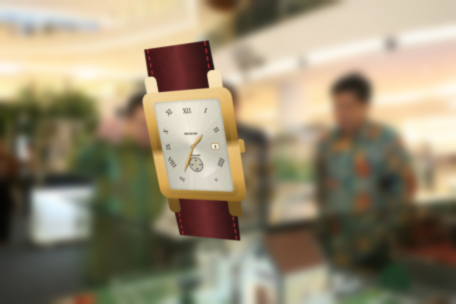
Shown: 1:35
